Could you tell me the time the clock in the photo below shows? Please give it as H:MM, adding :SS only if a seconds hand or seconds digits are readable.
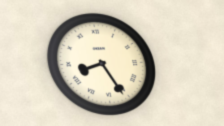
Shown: 8:26
